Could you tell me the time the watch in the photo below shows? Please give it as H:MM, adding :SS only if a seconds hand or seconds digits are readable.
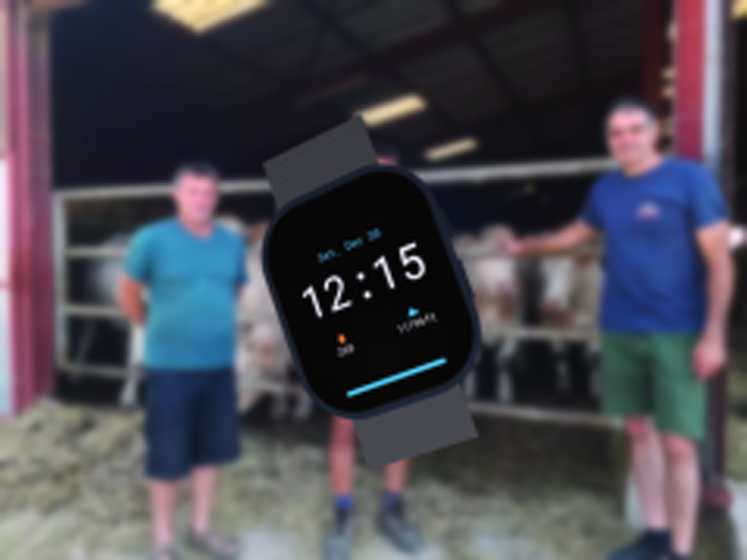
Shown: 12:15
